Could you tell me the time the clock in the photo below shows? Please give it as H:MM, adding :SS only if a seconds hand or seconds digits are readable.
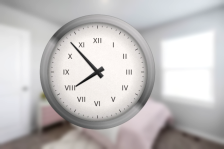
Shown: 7:53
